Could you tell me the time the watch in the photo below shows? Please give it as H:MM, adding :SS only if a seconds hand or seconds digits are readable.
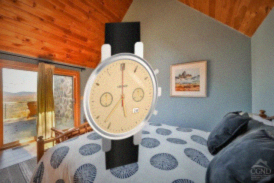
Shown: 5:37
